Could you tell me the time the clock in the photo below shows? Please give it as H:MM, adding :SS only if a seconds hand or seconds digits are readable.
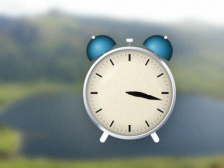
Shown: 3:17
